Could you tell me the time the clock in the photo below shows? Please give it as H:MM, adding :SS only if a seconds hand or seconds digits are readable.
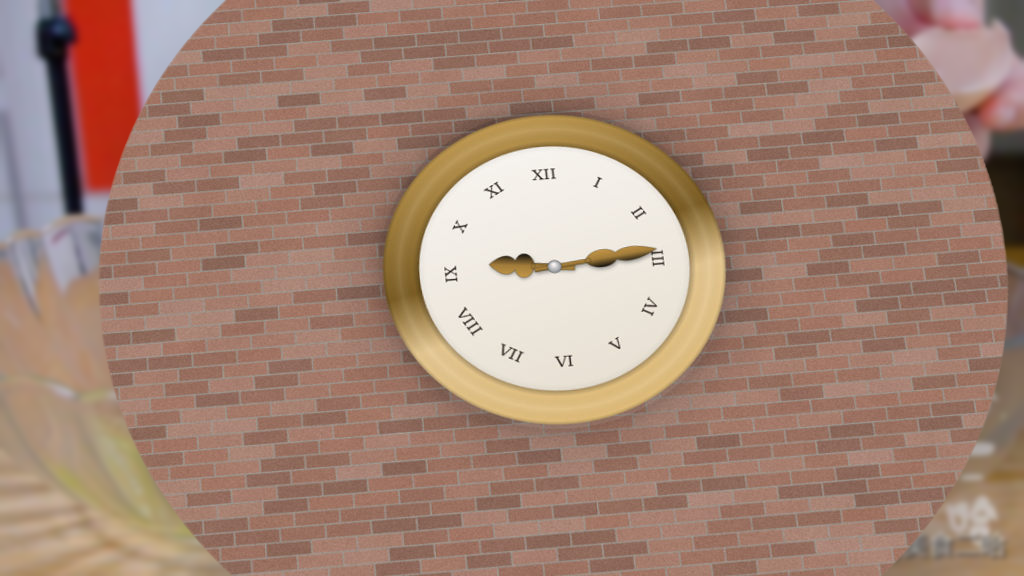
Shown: 9:14
